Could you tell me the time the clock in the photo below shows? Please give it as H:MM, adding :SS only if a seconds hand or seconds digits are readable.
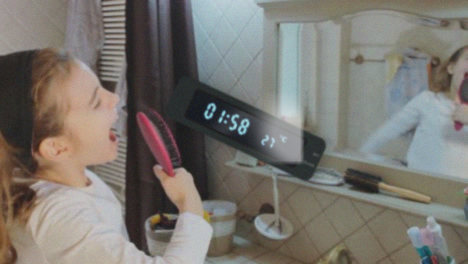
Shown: 1:58
